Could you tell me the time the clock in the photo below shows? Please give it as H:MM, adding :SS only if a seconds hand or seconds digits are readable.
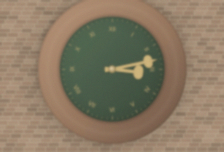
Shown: 3:13
